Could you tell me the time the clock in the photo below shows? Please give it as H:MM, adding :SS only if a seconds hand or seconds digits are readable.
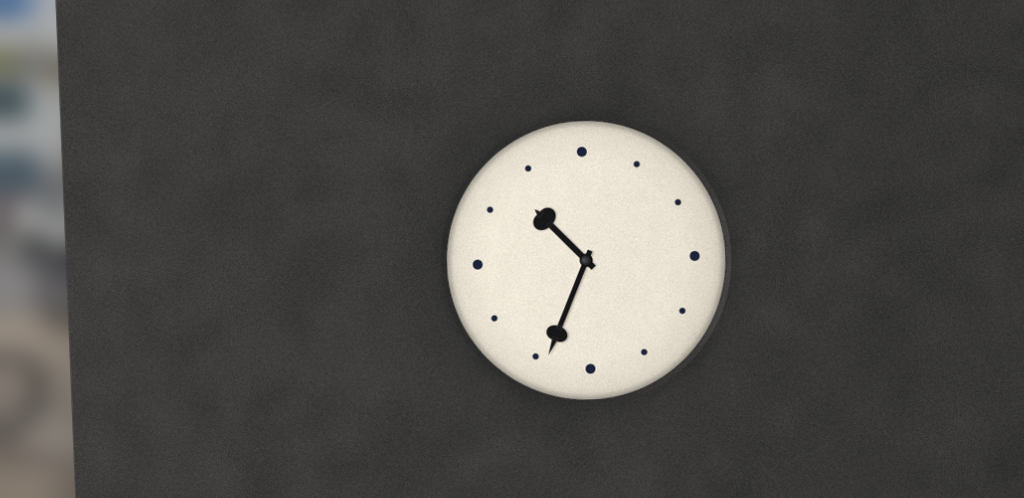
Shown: 10:34
